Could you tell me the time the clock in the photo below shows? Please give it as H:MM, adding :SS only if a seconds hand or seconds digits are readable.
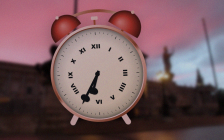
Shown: 6:35
